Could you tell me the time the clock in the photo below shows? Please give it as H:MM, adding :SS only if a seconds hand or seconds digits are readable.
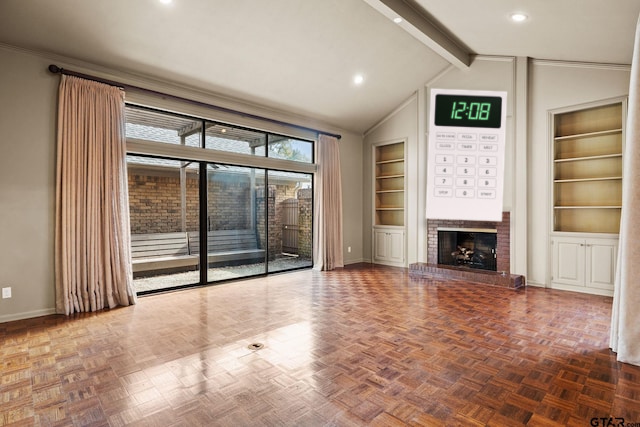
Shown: 12:08
